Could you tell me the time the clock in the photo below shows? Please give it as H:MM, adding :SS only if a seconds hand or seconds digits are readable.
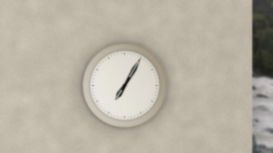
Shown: 7:05
